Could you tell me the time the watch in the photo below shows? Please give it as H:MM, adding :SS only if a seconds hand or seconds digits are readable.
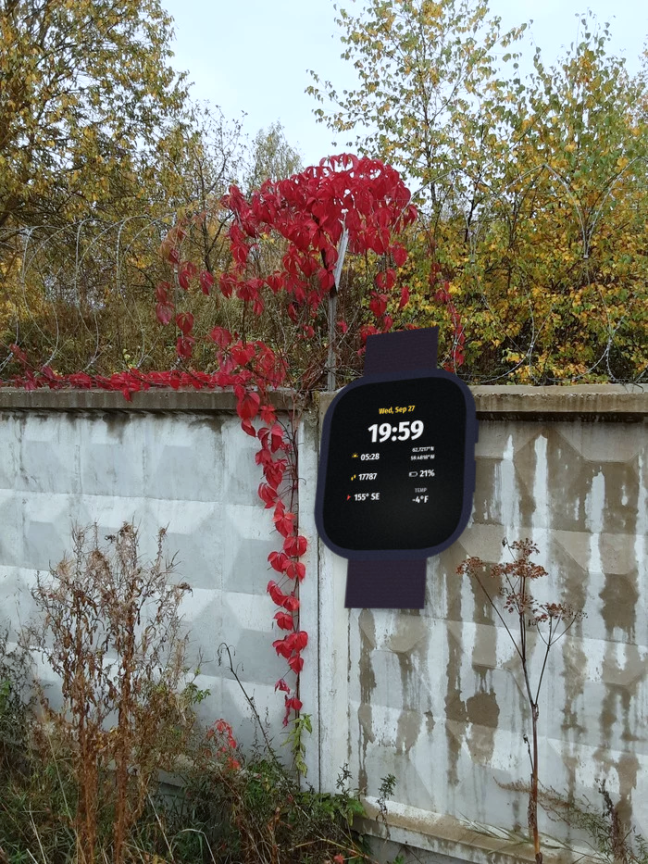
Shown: 19:59
